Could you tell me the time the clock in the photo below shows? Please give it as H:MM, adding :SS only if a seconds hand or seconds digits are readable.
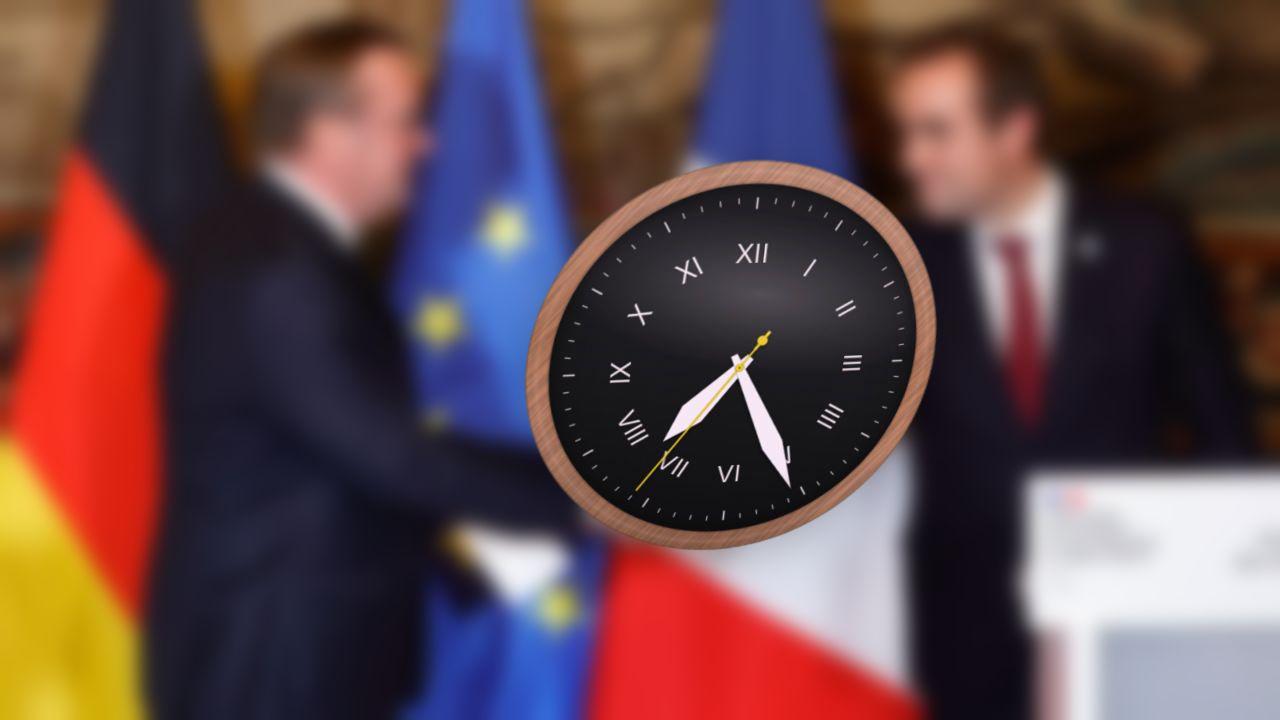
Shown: 7:25:36
